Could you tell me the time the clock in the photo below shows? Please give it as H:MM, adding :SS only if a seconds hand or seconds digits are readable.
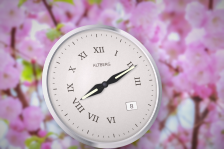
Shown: 8:11
